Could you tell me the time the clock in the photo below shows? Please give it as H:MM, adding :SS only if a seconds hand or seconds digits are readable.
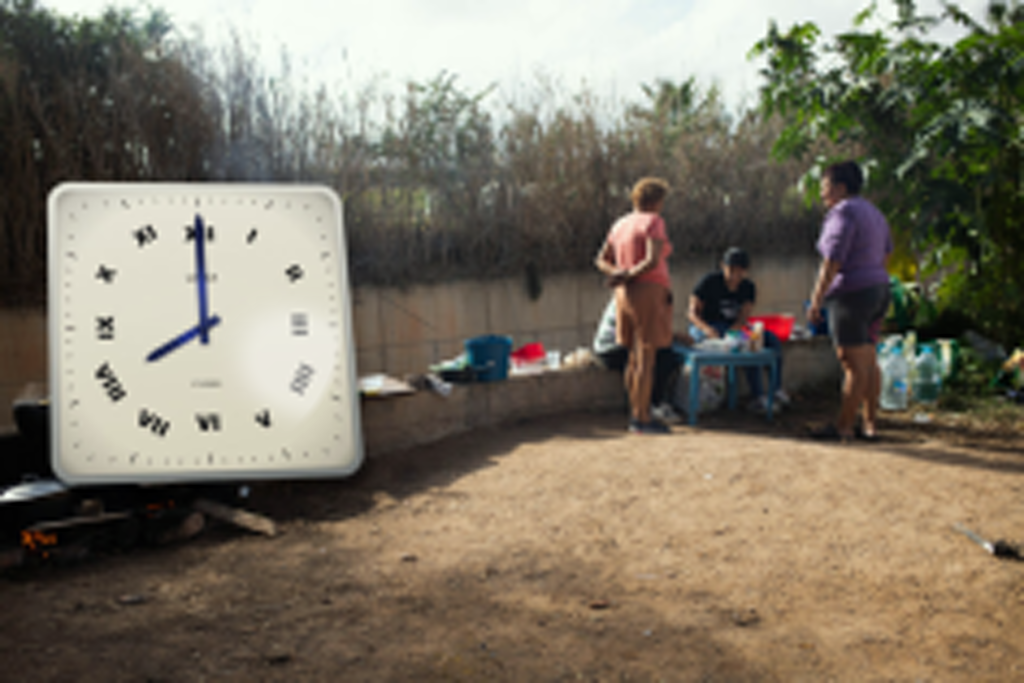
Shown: 8:00
